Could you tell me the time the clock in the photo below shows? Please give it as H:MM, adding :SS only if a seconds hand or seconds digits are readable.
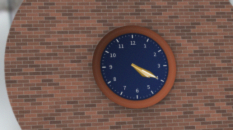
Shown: 4:20
